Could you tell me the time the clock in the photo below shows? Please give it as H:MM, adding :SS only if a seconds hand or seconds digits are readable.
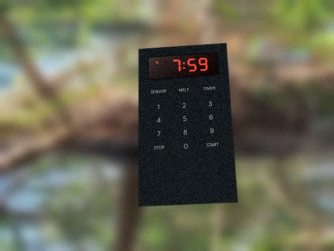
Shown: 7:59
